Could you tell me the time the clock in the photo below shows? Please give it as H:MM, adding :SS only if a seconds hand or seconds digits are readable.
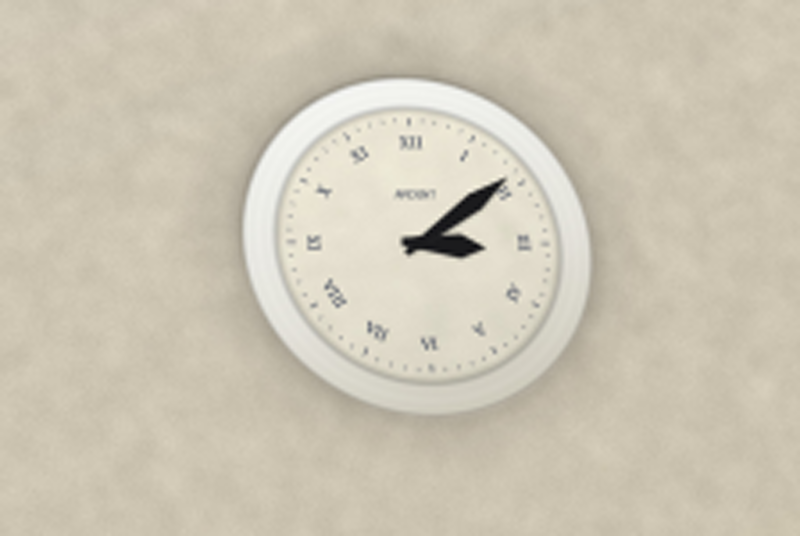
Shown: 3:09
